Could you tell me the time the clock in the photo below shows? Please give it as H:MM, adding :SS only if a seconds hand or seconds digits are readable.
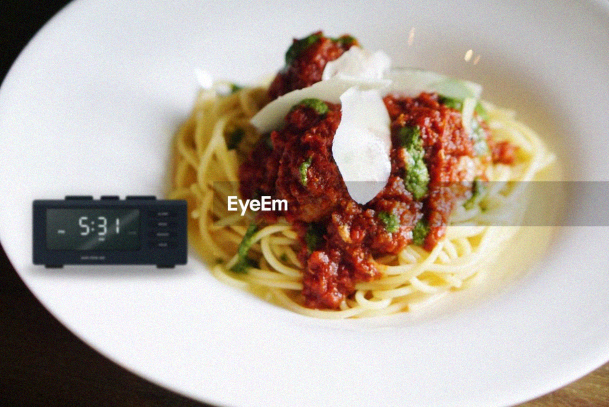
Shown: 5:31
